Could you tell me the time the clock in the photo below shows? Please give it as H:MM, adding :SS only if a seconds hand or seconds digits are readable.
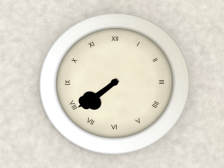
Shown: 7:39
